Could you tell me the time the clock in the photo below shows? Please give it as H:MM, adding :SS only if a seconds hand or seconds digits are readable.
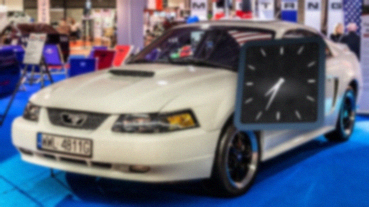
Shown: 7:34
